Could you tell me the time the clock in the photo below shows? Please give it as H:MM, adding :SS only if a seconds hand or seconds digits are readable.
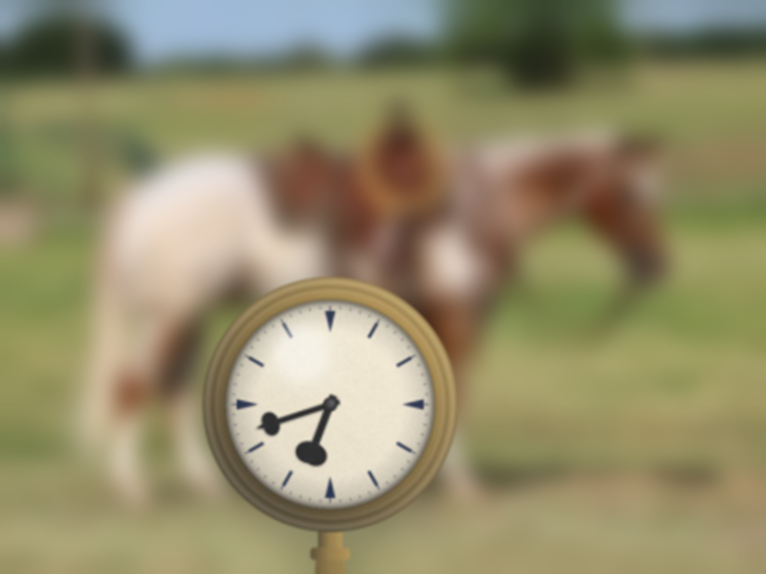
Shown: 6:42
